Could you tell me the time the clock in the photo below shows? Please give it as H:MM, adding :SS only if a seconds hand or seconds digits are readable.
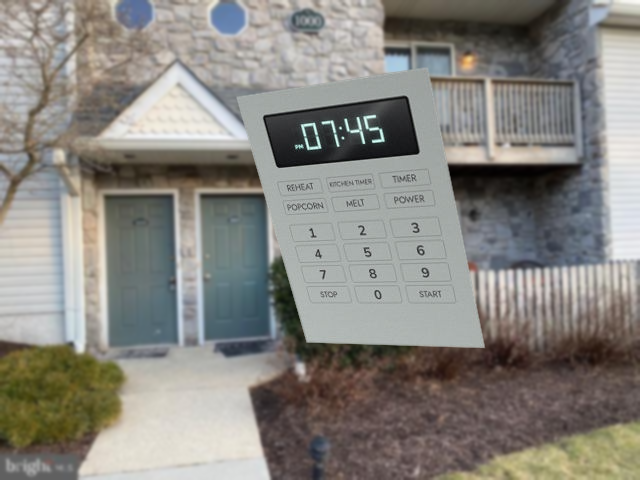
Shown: 7:45
